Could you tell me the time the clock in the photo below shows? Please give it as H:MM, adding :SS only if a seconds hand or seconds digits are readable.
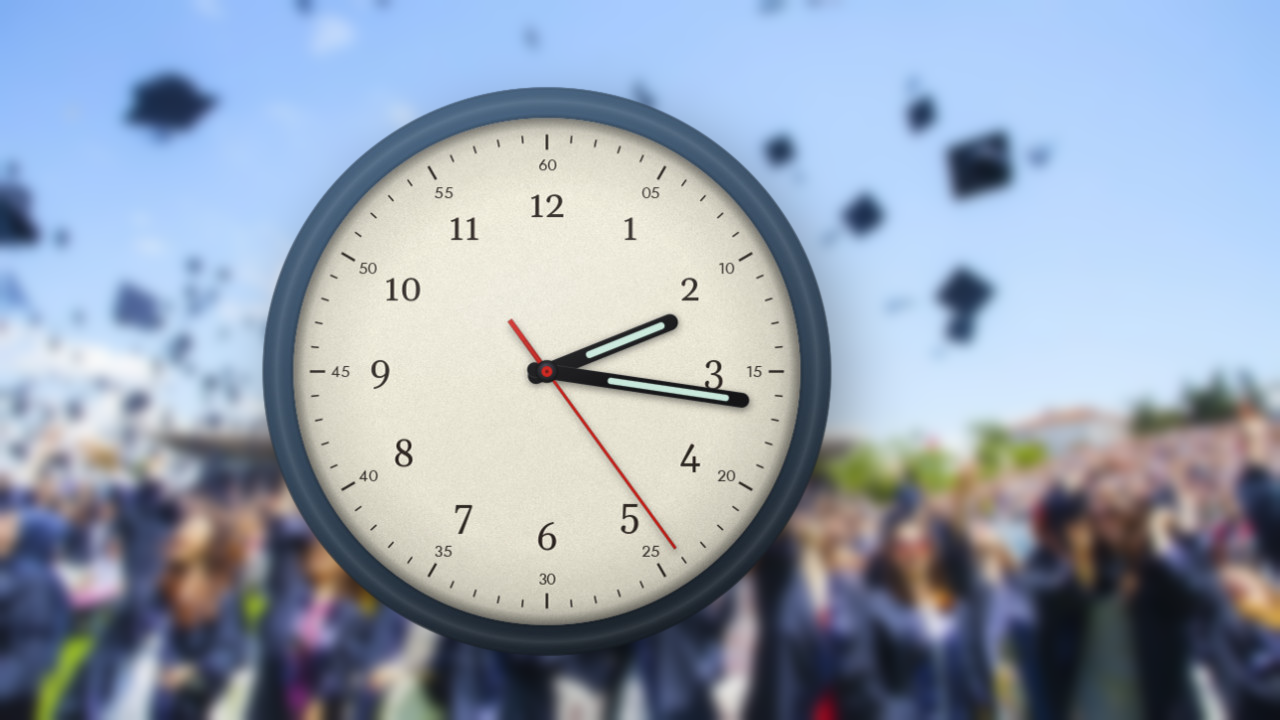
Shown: 2:16:24
